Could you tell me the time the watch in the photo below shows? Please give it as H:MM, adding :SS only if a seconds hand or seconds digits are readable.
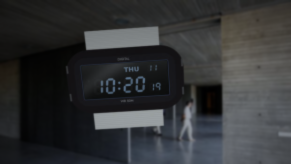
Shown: 10:20
